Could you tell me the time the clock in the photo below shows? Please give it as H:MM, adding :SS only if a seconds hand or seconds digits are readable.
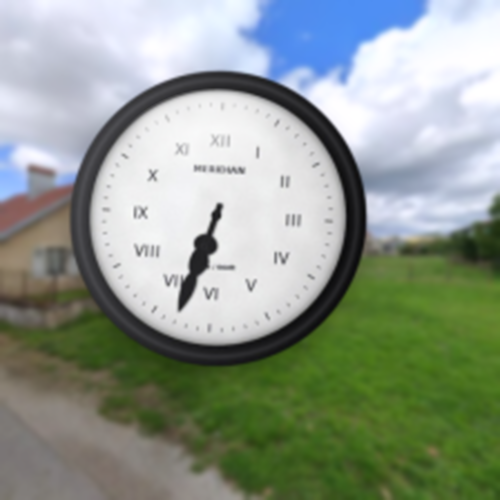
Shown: 6:33
